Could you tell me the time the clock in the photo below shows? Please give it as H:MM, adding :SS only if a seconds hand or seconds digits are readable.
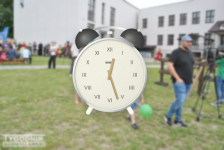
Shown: 12:27
